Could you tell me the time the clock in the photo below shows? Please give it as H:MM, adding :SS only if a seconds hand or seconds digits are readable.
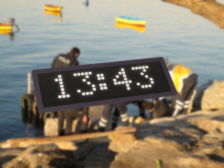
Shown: 13:43
